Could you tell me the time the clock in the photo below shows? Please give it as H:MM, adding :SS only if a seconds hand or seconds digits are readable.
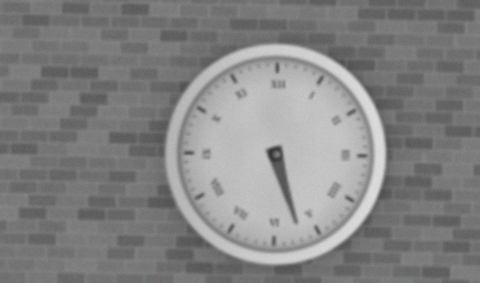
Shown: 5:27
